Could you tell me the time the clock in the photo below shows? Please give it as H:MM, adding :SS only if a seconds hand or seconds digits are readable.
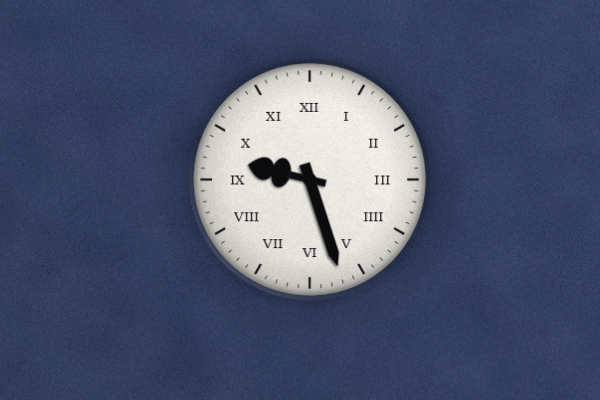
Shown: 9:27
